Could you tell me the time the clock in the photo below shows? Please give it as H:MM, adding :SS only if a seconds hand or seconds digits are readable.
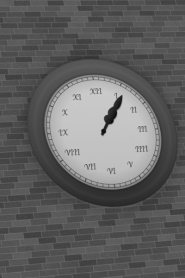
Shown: 1:06
